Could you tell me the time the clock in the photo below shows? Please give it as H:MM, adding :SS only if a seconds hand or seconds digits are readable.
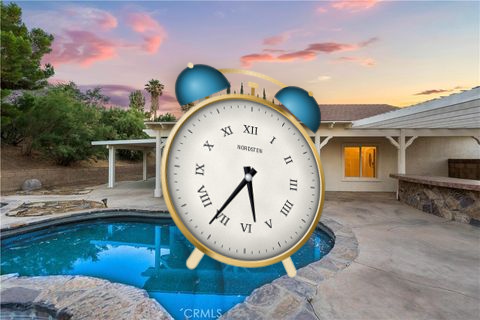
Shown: 5:36
